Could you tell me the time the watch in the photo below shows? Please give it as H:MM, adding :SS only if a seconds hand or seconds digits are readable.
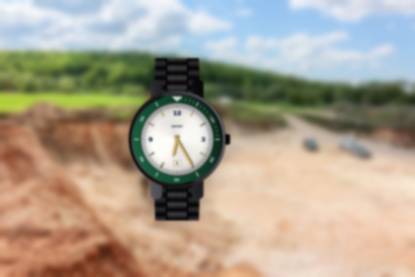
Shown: 6:25
